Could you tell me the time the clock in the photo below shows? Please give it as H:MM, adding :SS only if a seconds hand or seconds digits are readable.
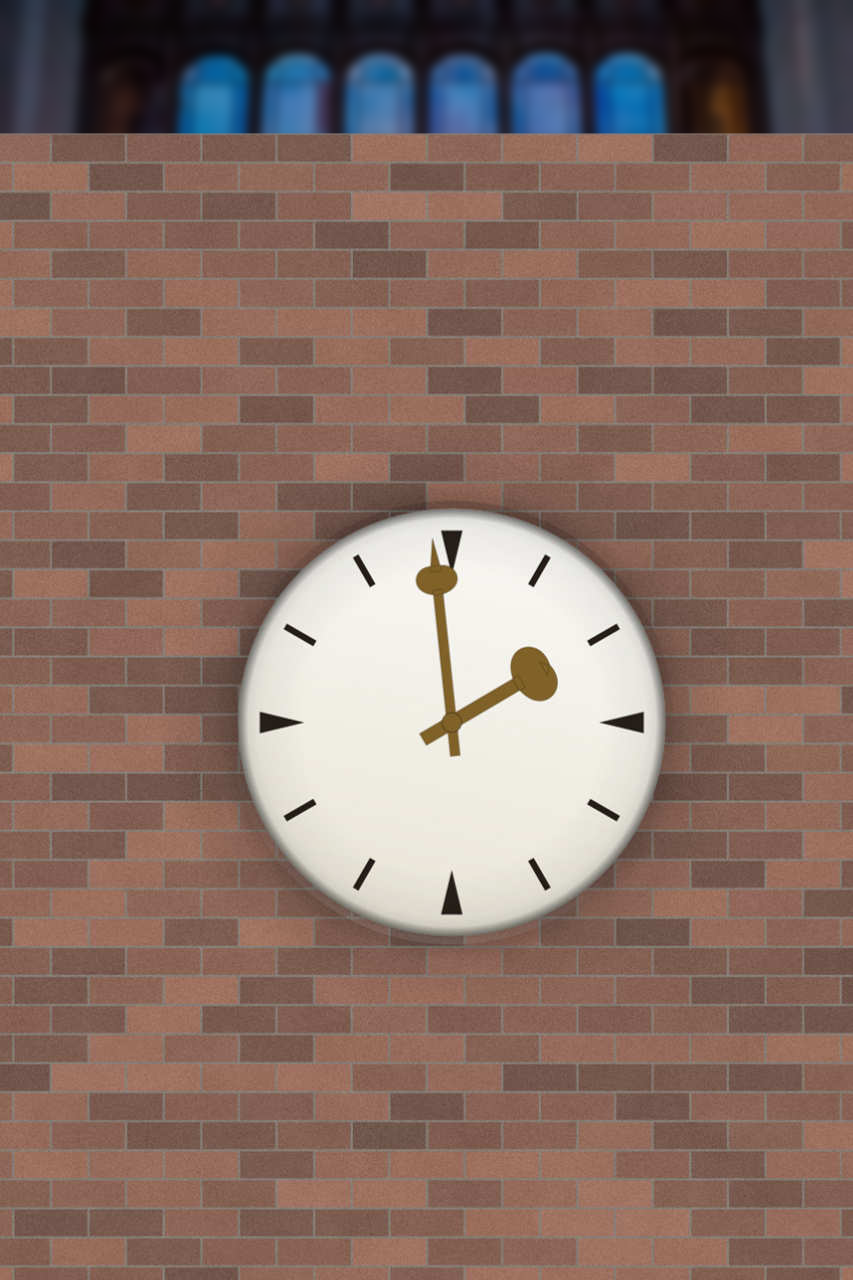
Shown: 1:59
